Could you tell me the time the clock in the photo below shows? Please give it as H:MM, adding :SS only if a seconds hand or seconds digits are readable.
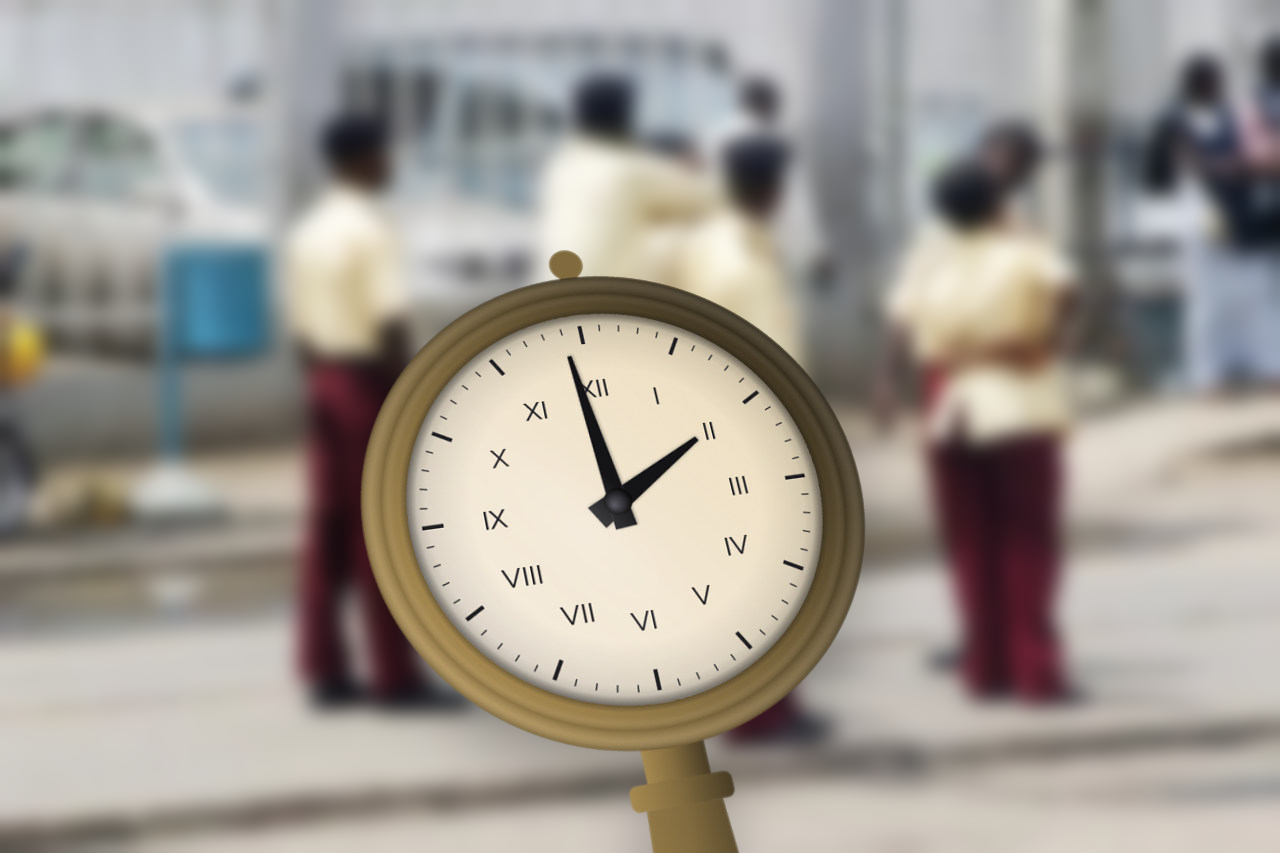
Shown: 1:59
